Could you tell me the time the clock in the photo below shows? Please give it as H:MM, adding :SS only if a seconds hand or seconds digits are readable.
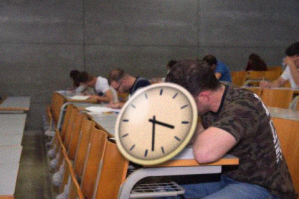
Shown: 3:28
